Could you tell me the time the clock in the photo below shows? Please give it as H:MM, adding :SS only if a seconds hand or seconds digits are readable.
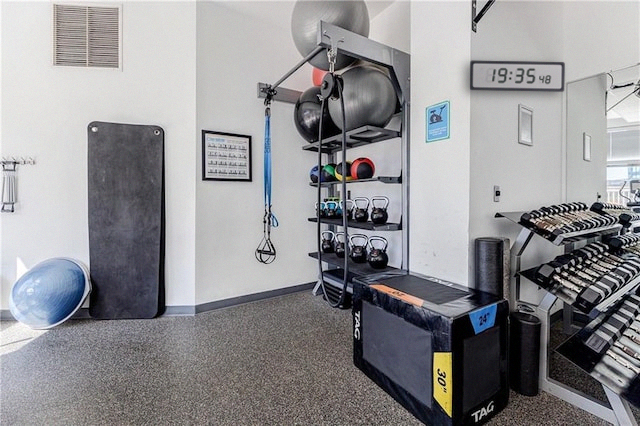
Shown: 19:35
